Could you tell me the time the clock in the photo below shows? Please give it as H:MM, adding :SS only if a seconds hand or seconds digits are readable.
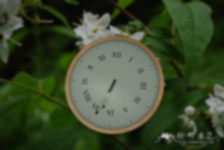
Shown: 6:34
